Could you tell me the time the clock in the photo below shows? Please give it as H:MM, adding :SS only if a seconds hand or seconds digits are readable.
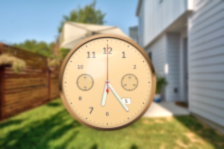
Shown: 6:24
